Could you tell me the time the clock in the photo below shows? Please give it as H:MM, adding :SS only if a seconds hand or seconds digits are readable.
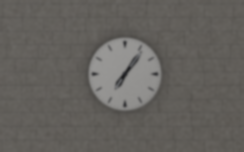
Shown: 7:06
